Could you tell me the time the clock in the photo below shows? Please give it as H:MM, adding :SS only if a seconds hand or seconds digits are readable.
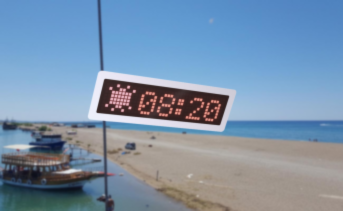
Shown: 8:20
